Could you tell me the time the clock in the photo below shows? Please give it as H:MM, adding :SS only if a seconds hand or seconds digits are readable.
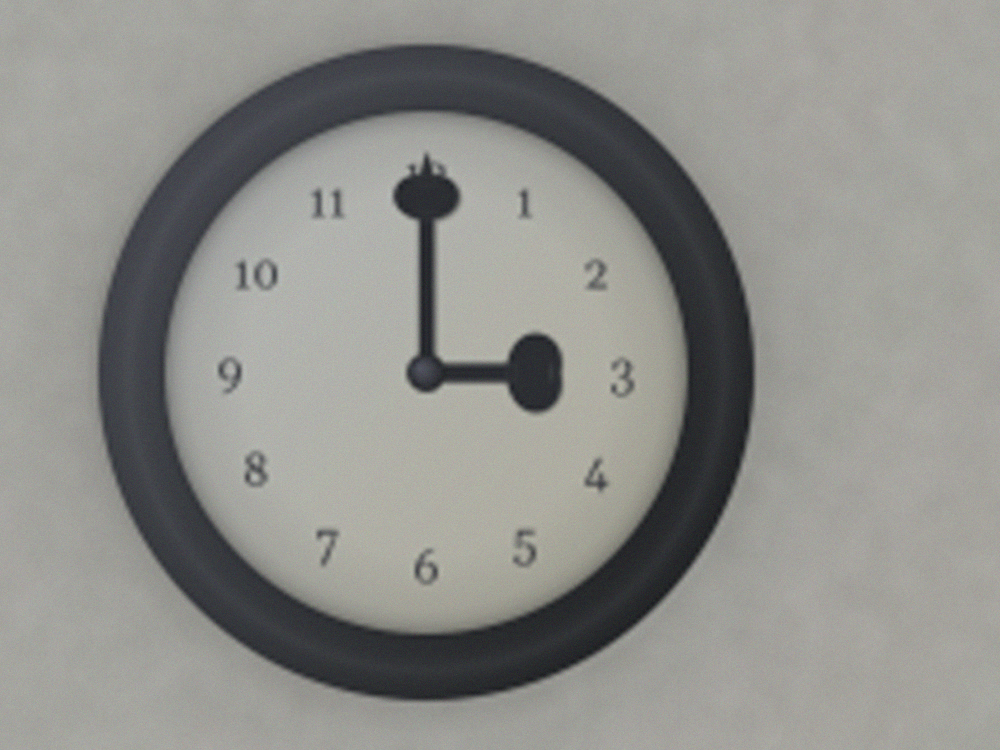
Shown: 3:00
